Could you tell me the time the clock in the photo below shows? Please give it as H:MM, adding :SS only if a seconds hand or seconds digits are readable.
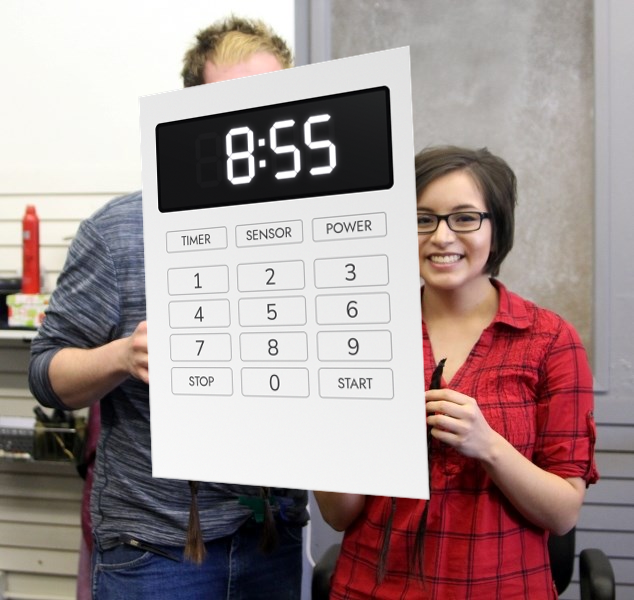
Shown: 8:55
